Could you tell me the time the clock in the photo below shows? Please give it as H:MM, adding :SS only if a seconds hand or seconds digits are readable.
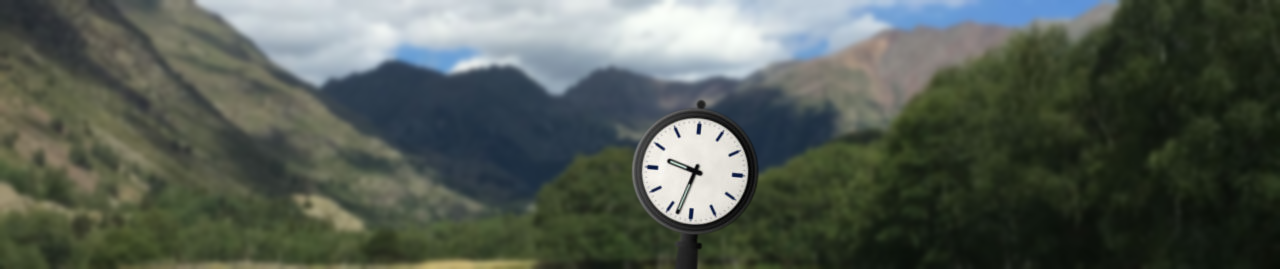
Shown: 9:33
